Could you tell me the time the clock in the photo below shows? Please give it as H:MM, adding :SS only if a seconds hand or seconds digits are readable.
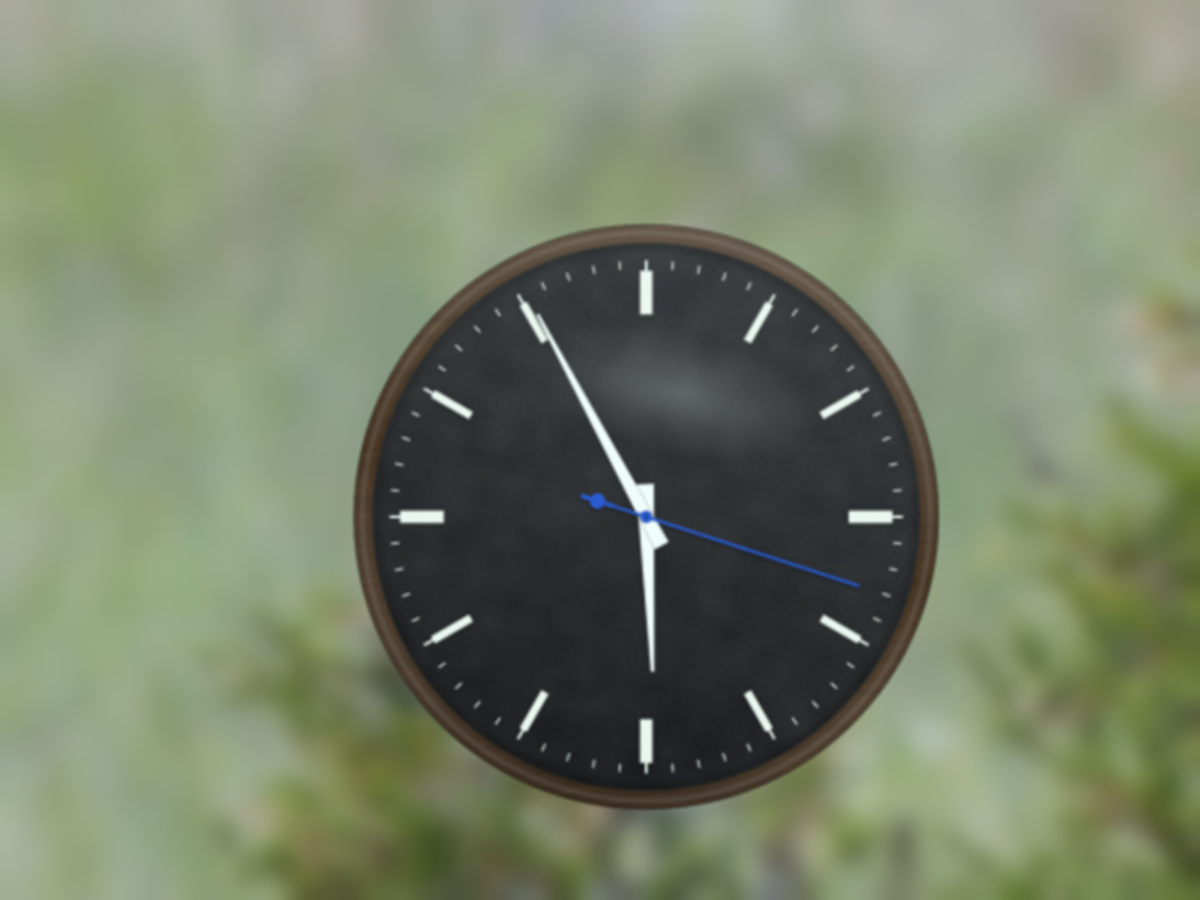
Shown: 5:55:18
